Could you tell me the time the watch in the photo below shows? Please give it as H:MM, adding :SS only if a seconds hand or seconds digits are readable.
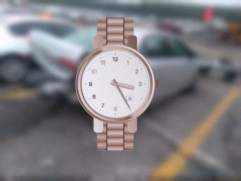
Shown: 3:25
